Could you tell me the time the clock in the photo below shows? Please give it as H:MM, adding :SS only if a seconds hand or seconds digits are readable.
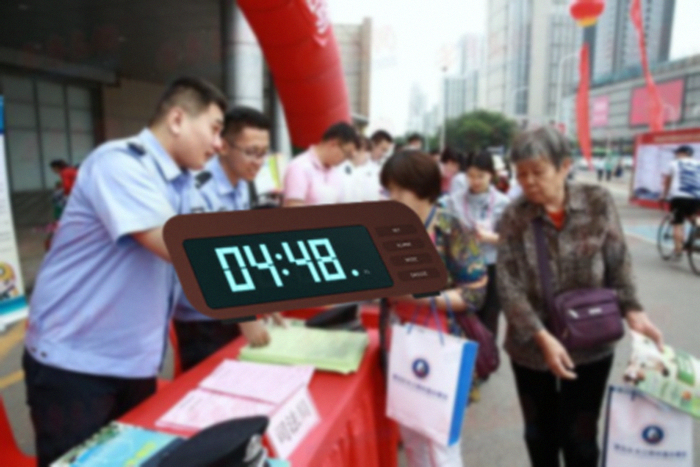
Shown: 4:48
